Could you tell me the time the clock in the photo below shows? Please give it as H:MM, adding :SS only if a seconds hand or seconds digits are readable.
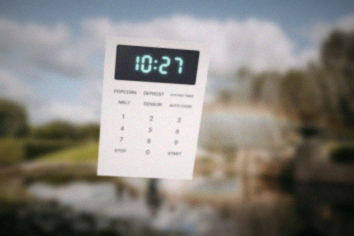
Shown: 10:27
